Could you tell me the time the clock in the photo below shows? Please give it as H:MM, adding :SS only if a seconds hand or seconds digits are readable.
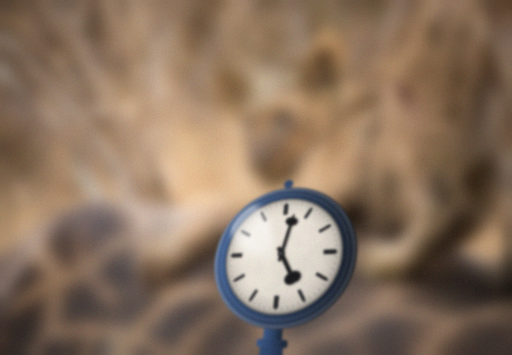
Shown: 5:02
